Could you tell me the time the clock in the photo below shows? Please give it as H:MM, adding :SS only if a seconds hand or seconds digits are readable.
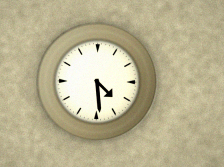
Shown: 4:29
